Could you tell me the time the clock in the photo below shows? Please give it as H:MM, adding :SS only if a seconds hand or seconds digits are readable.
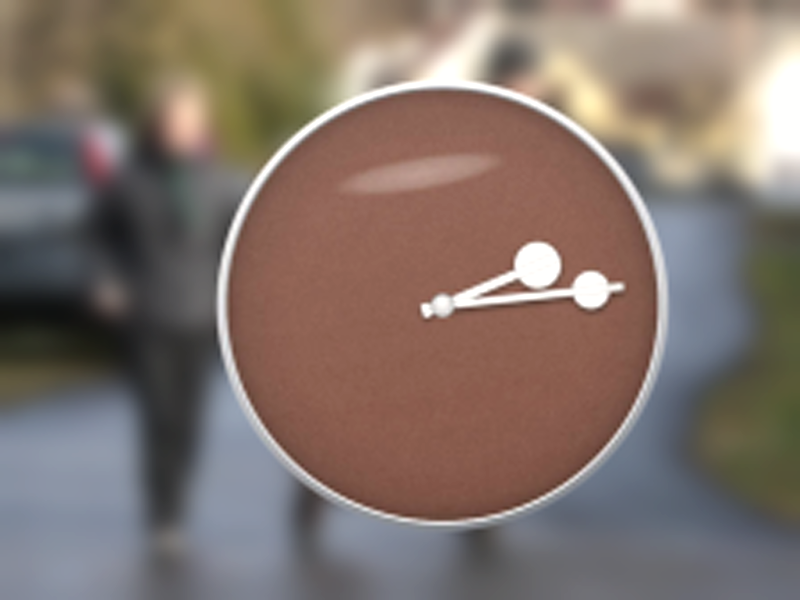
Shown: 2:14
